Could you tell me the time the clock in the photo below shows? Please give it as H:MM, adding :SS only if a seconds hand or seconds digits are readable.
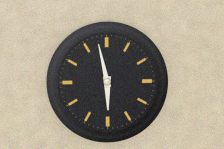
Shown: 5:58
